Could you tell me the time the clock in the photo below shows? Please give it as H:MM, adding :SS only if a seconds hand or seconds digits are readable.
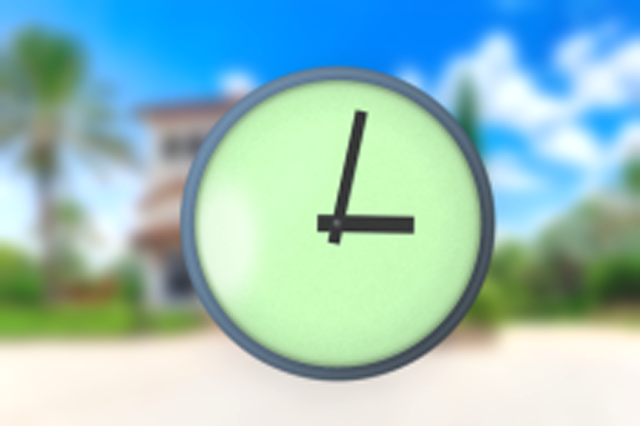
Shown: 3:02
